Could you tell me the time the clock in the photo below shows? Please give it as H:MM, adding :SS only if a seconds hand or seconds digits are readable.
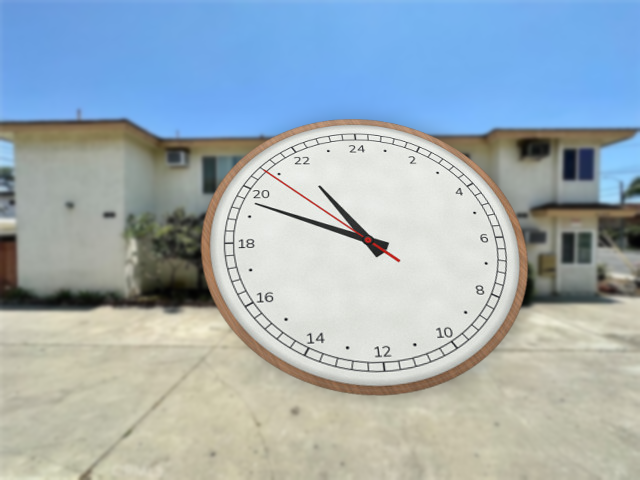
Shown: 21:48:52
